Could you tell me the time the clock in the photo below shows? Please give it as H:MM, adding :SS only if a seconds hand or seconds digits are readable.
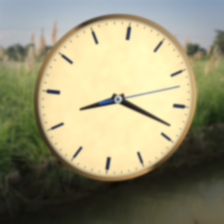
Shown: 8:18:12
